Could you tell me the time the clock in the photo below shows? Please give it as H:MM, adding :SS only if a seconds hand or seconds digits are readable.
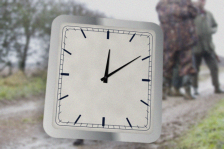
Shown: 12:09
